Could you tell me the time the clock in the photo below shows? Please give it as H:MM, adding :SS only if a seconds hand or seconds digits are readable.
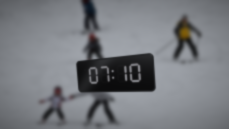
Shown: 7:10
